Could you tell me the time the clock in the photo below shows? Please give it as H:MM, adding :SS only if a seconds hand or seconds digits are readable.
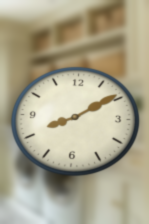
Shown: 8:09
